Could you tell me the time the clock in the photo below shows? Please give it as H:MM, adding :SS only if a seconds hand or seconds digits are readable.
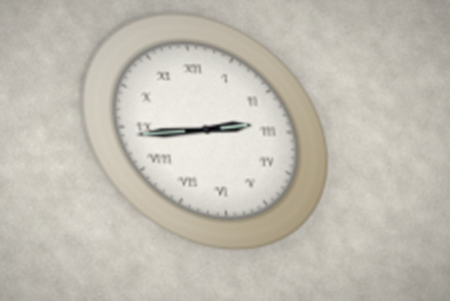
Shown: 2:44
